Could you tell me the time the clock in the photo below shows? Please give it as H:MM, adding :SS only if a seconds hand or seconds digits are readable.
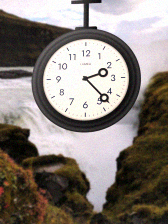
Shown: 2:23
